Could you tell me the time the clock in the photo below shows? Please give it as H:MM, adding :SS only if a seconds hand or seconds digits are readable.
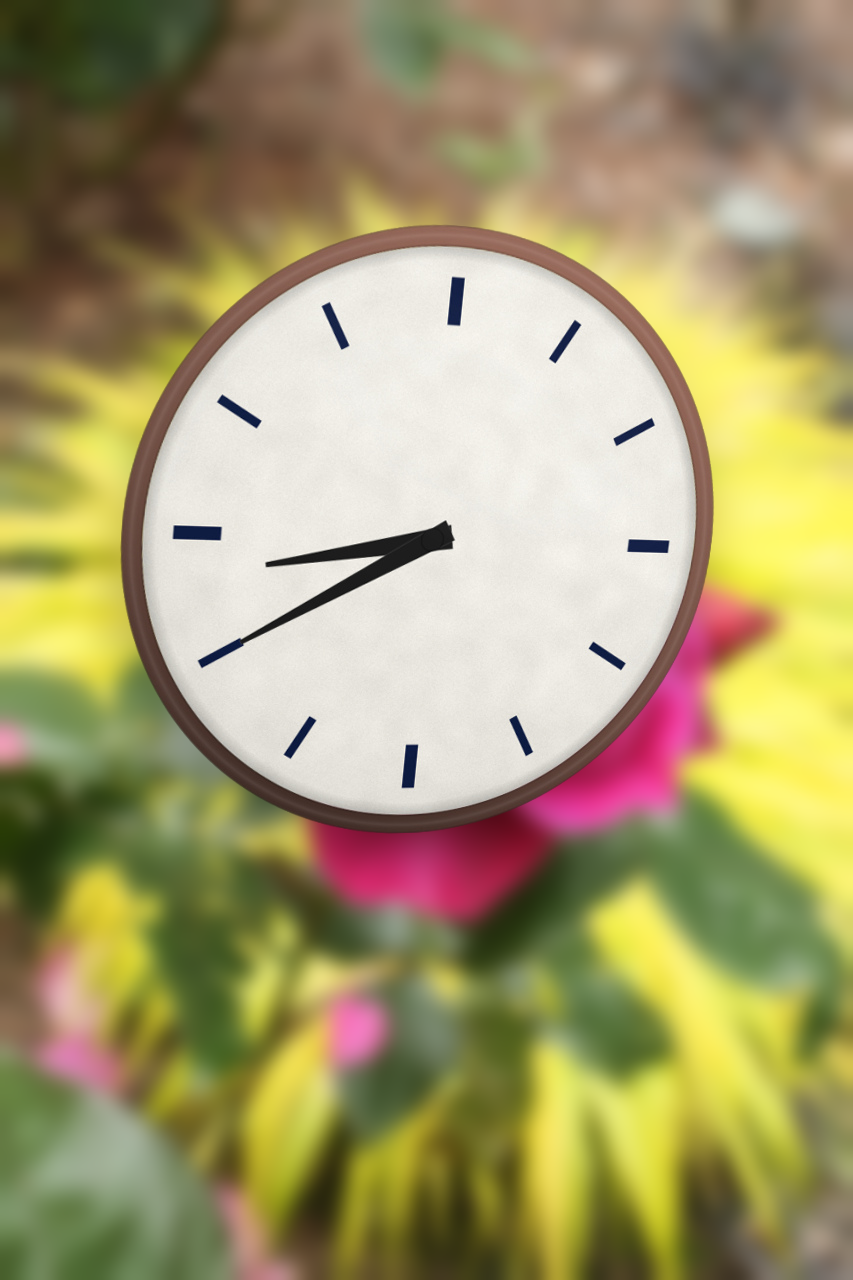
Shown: 8:40
